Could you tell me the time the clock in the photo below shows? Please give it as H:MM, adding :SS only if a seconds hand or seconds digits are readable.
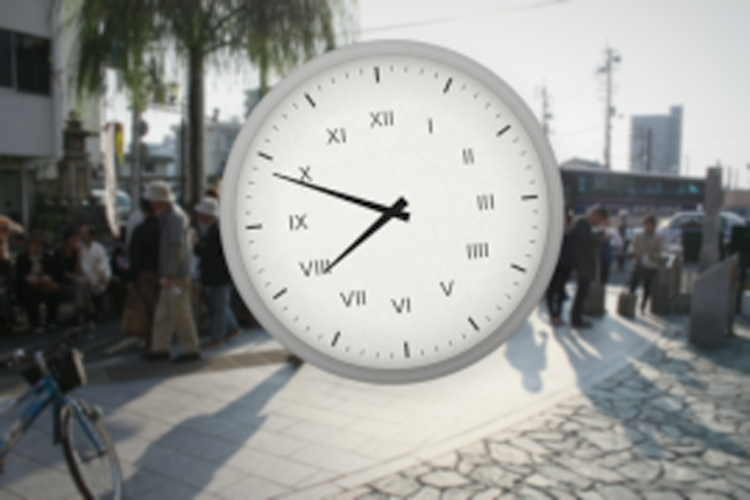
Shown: 7:49
